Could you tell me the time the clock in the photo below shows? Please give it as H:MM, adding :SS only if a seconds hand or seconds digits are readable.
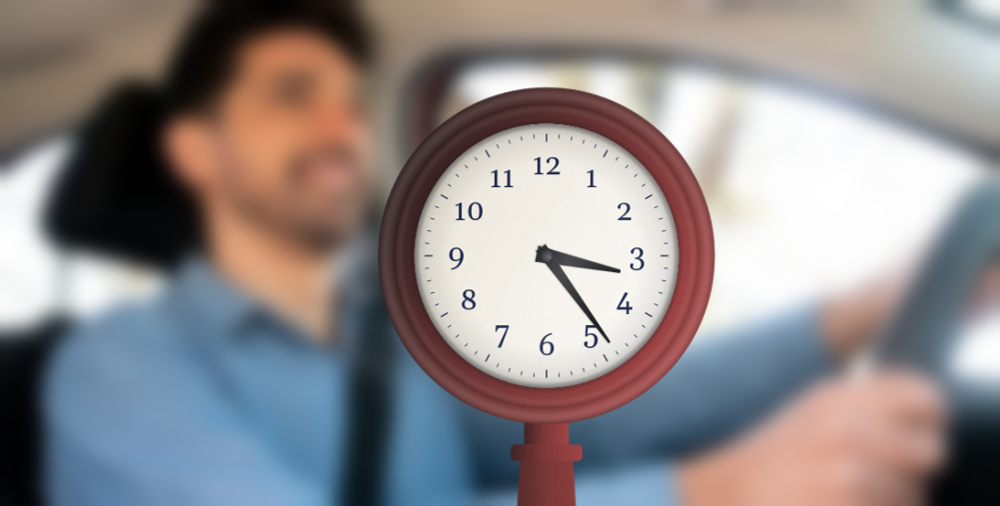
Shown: 3:24
